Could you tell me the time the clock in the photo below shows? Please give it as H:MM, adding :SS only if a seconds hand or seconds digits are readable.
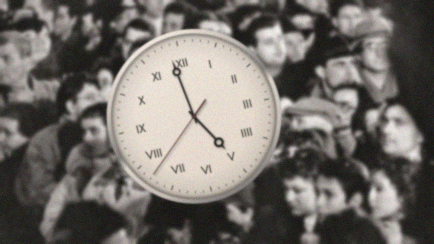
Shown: 4:58:38
